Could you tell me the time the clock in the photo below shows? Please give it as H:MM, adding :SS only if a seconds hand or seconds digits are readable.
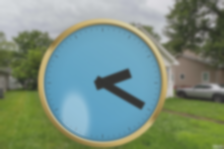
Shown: 2:20
